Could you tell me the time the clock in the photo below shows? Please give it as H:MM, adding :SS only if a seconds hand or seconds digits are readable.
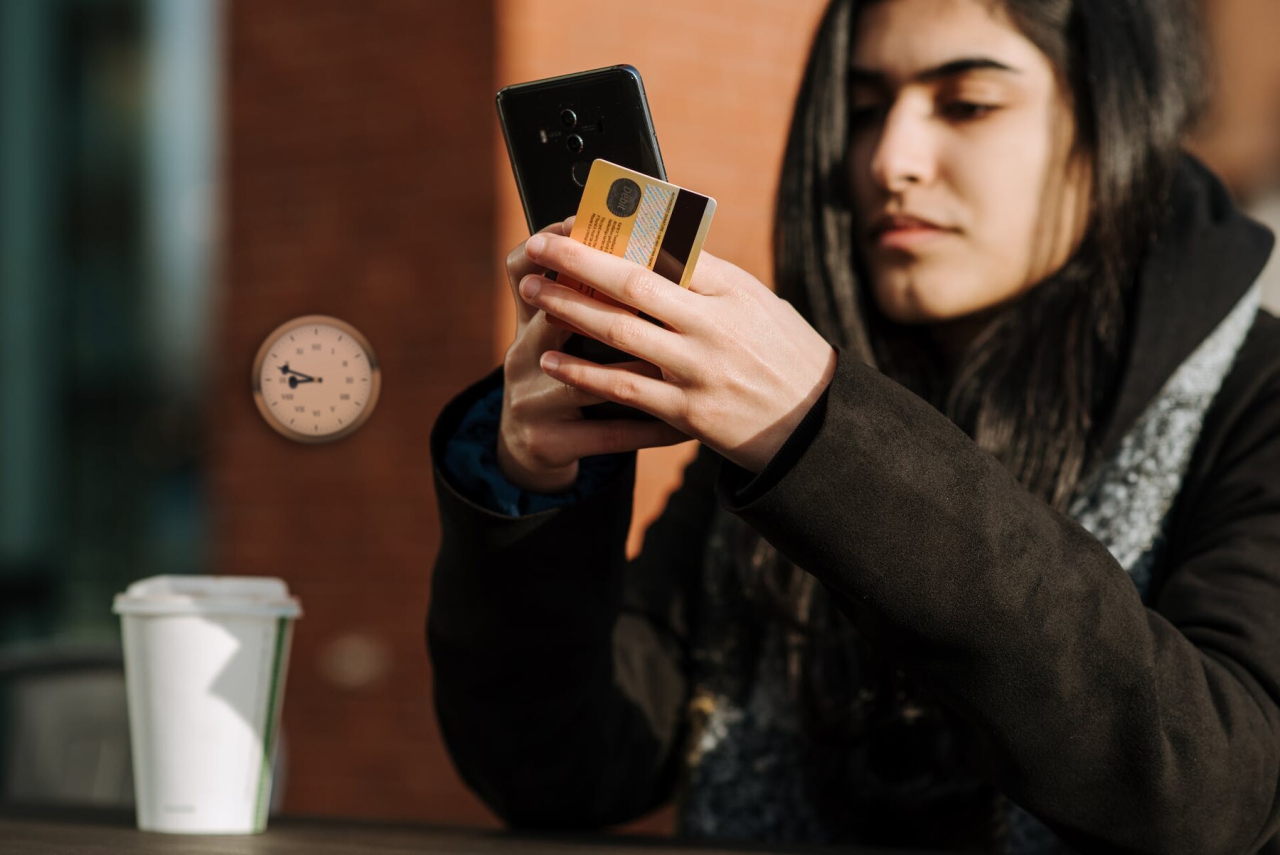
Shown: 8:48
